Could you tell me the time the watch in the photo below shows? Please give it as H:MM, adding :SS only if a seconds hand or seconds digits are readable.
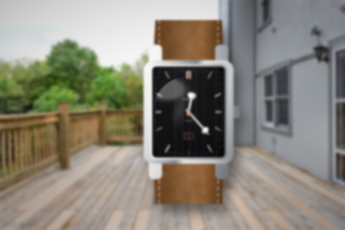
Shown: 12:23
